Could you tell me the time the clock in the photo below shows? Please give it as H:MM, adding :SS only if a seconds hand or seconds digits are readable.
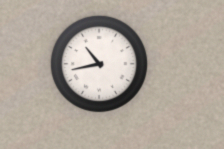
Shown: 10:43
